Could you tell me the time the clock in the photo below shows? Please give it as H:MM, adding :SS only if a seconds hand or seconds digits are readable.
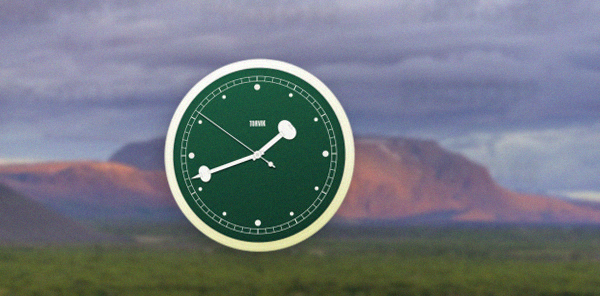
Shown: 1:41:51
